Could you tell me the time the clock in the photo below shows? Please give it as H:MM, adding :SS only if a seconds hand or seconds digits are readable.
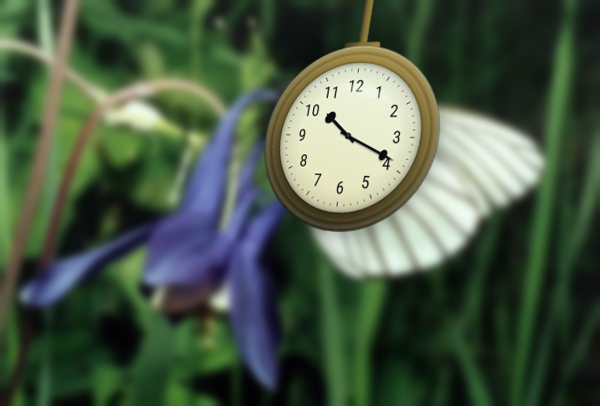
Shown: 10:19
